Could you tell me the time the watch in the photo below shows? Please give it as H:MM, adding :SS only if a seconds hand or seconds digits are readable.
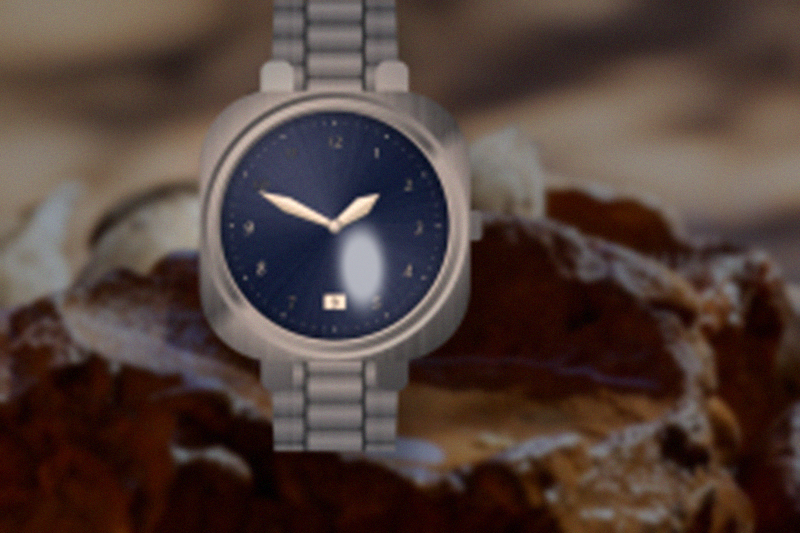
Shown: 1:49
